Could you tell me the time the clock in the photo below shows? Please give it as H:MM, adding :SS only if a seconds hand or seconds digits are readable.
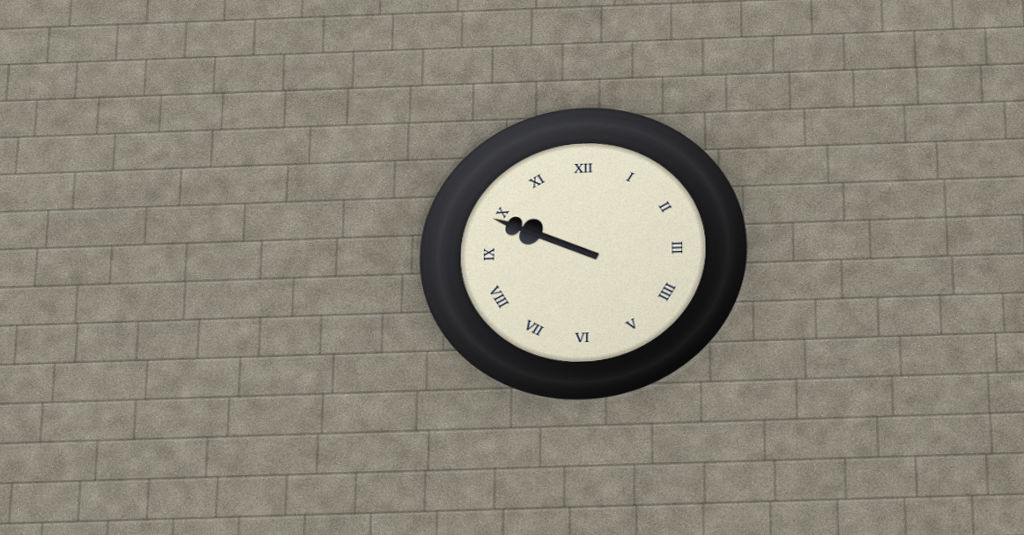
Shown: 9:49
